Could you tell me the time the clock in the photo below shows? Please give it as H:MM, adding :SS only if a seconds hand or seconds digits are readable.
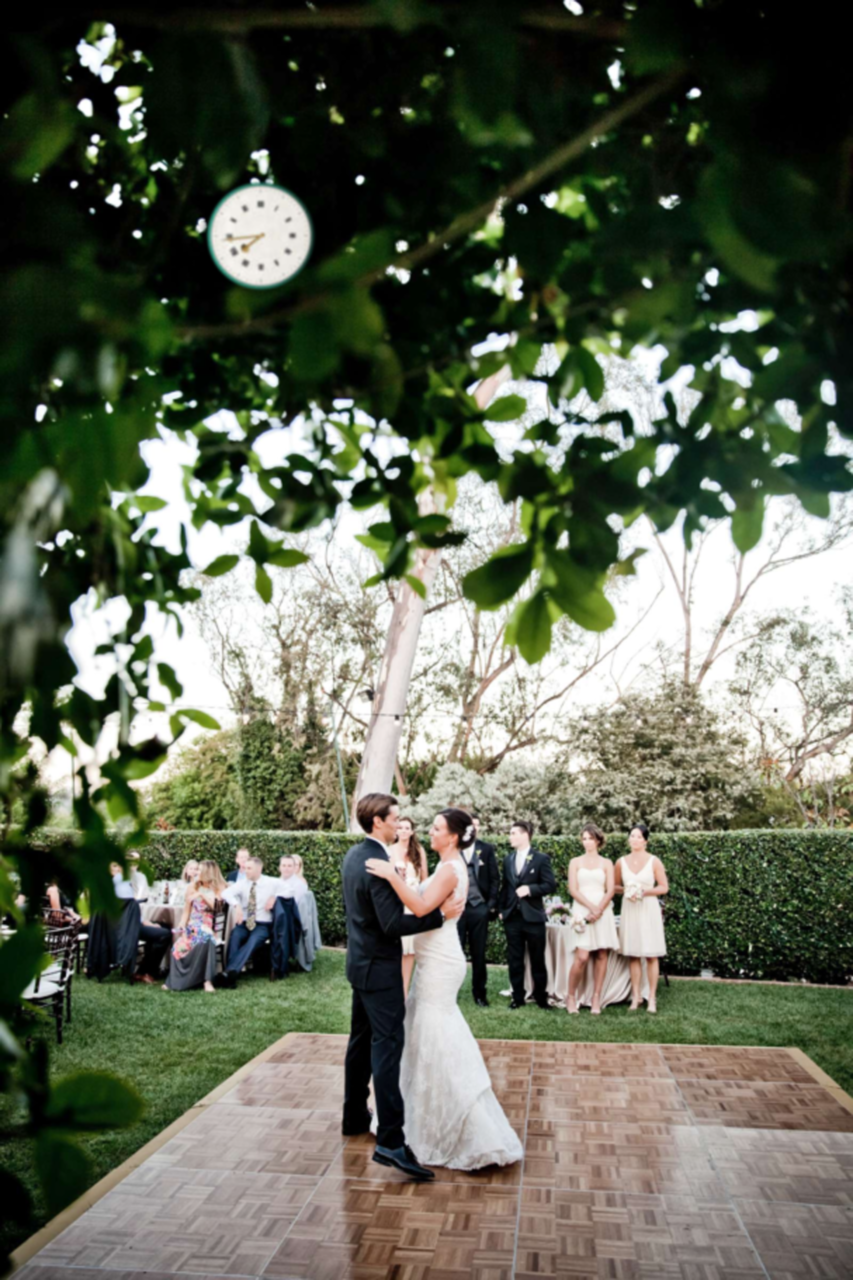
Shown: 7:44
